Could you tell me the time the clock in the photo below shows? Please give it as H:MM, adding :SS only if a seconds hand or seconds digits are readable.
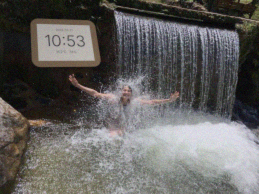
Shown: 10:53
